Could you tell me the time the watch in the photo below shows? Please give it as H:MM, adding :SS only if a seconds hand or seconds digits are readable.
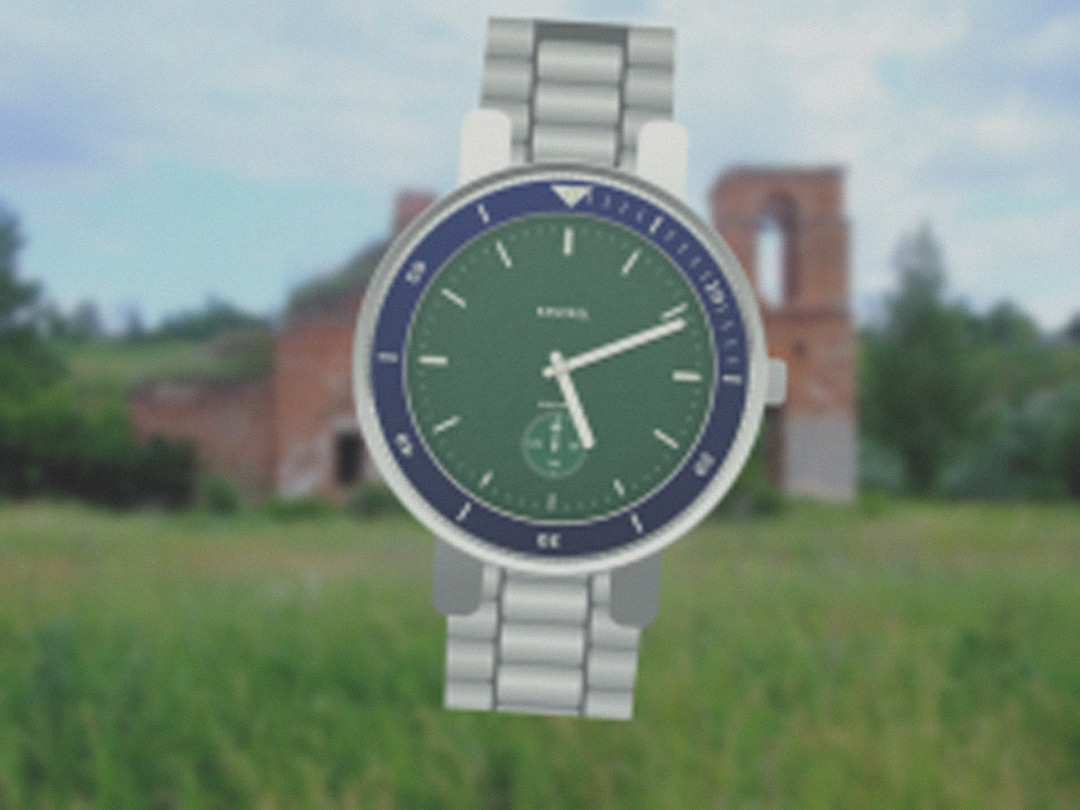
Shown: 5:11
